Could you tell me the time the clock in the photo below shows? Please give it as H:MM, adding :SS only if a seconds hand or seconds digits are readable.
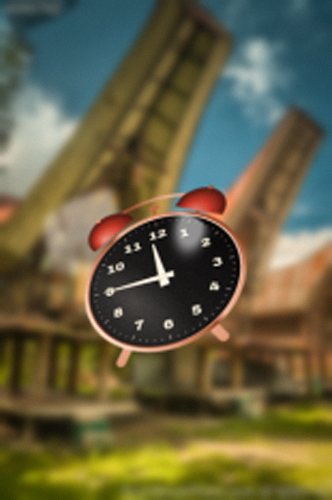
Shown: 11:45
